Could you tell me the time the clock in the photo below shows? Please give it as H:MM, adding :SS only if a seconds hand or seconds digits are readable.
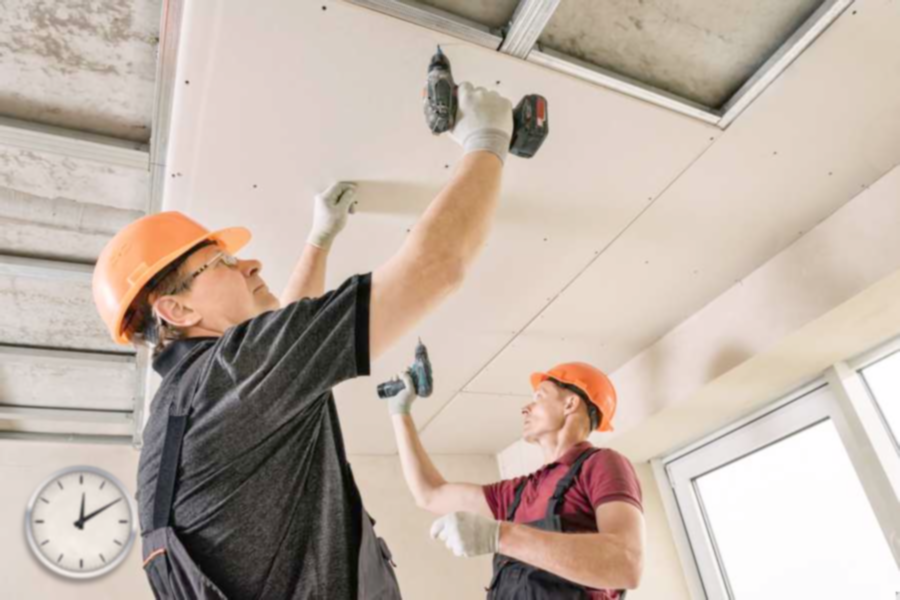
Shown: 12:10
